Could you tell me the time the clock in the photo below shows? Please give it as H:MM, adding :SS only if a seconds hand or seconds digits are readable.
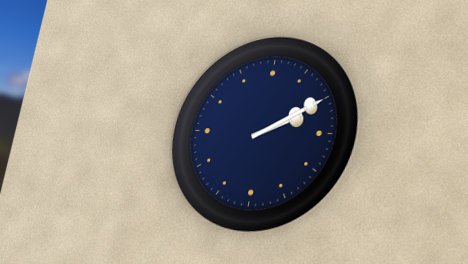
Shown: 2:10
